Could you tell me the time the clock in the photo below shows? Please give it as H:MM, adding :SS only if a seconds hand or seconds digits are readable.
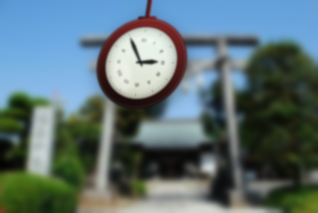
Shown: 2:55
